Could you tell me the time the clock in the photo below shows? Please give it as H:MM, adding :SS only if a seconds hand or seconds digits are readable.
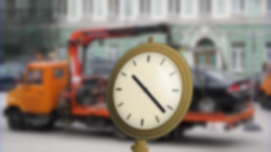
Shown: 10:22
